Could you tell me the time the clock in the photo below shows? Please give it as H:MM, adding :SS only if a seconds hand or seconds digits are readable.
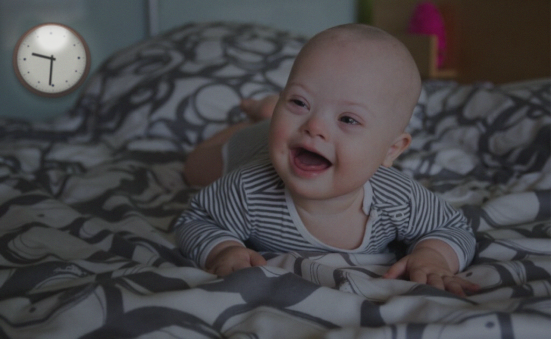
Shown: 9:31
